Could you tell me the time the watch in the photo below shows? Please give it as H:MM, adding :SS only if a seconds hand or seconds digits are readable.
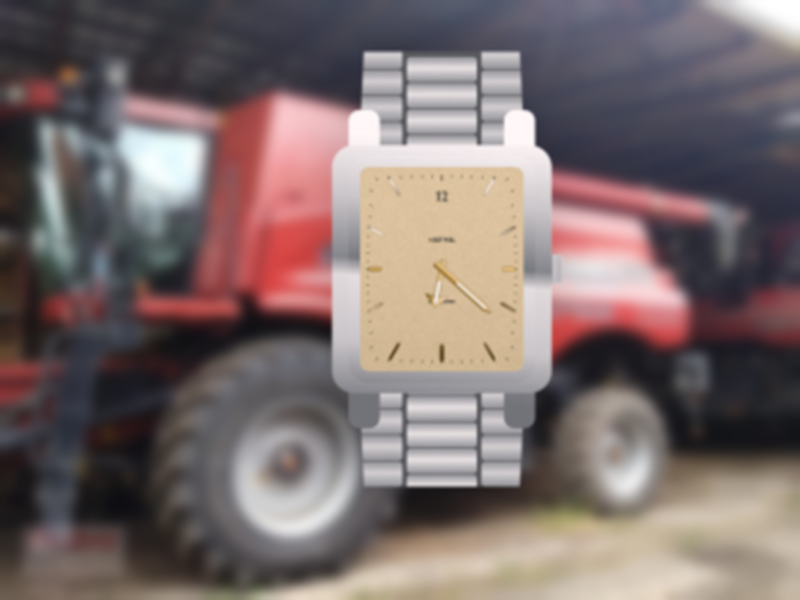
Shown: 6:22
